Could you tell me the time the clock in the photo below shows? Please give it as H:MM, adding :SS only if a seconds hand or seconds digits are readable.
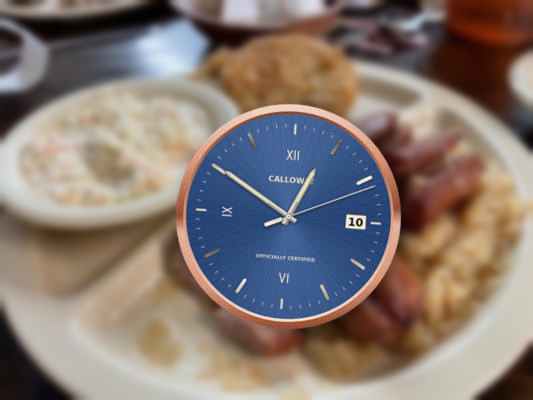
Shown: 12:50:11
